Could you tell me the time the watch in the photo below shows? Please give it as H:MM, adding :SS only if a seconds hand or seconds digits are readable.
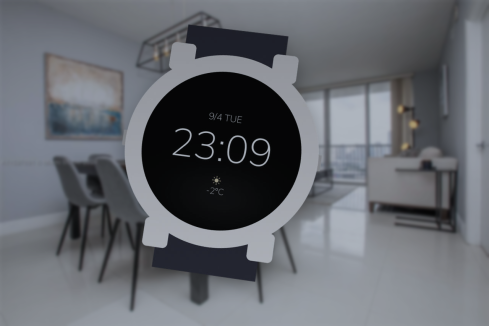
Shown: 23:09
